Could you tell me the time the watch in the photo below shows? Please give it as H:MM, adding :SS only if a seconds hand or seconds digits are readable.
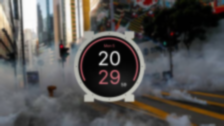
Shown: 20:29
